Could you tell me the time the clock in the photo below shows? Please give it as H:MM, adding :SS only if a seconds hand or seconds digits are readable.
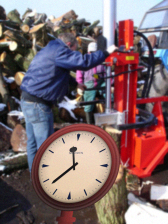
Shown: 11:38
